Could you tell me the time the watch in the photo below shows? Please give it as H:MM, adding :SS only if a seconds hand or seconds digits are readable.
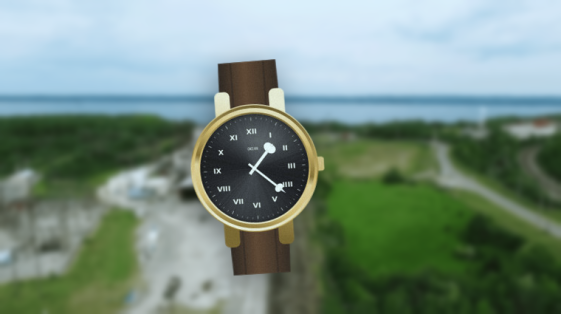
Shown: 1:22
